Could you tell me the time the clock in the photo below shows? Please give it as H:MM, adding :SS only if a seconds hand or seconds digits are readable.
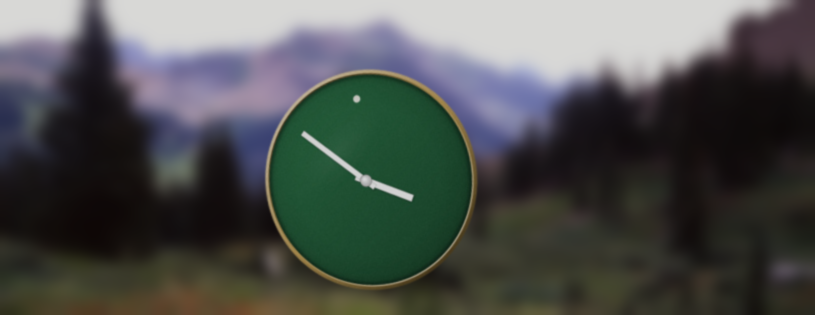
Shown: 3:52
